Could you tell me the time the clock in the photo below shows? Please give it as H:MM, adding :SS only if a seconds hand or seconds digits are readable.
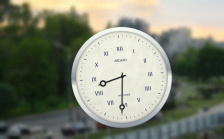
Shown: 8:31
